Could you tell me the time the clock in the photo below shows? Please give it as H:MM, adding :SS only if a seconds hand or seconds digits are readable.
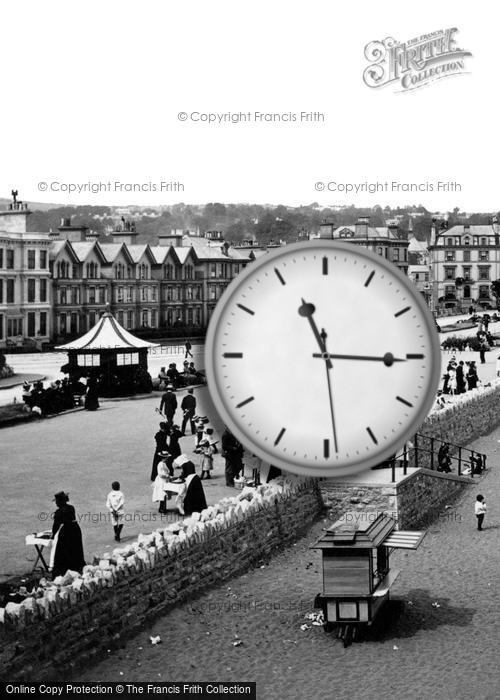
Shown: 11:15:29
